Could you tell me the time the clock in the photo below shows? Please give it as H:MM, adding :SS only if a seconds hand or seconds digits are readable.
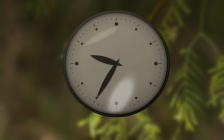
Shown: 9:35
